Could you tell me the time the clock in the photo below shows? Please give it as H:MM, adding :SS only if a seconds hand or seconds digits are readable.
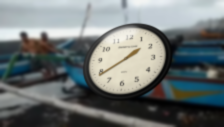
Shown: 1:39
